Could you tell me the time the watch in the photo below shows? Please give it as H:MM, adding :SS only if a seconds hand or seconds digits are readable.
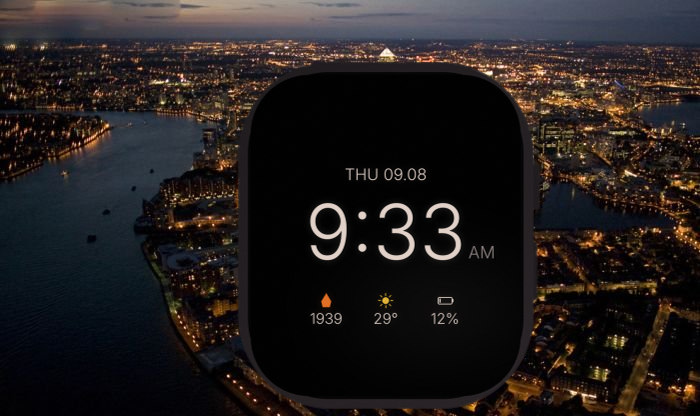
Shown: 9:33
